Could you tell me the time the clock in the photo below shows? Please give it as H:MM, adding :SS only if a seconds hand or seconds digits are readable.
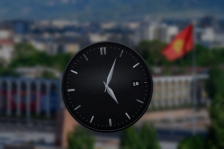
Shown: 5:04
